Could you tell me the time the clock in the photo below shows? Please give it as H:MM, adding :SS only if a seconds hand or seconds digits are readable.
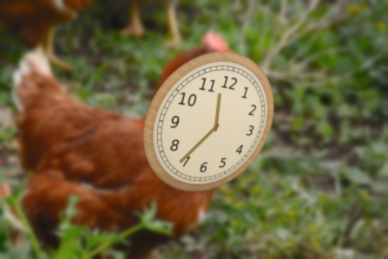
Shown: 11:36
